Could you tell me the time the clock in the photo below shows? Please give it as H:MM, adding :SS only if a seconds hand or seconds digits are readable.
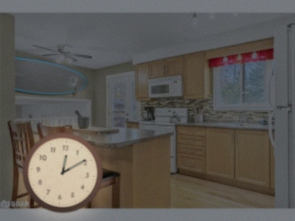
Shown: 12:09
